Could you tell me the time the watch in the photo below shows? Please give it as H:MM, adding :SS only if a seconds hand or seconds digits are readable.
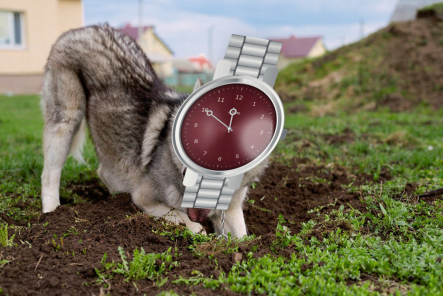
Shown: 11:50
